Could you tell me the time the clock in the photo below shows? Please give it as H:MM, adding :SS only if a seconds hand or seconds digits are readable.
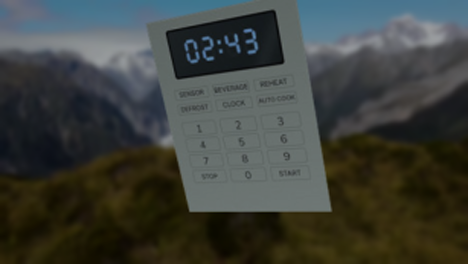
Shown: 2:43
